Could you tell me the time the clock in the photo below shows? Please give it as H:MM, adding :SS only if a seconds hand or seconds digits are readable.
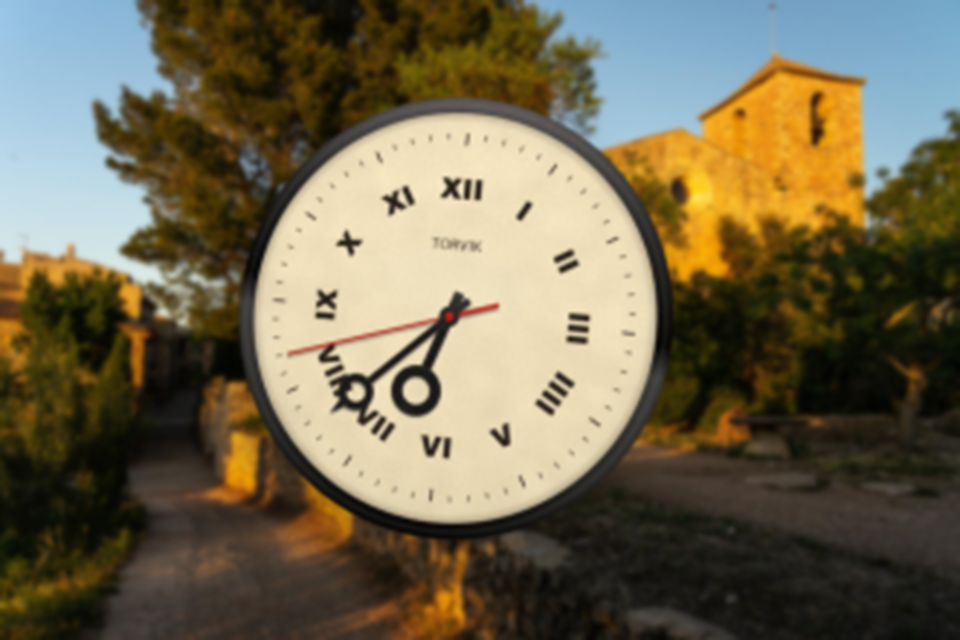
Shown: 6:37:42
